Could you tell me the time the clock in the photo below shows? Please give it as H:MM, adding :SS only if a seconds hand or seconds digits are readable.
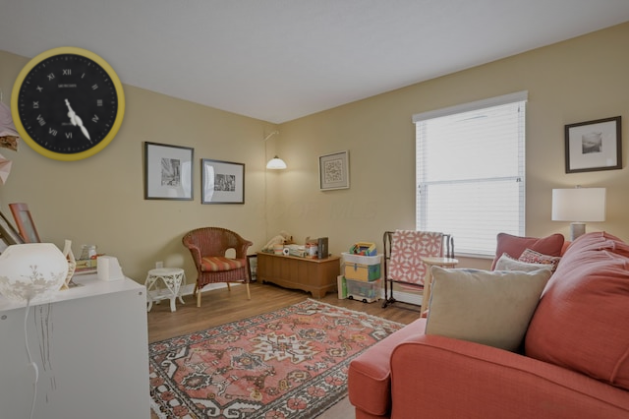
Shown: 5:25
